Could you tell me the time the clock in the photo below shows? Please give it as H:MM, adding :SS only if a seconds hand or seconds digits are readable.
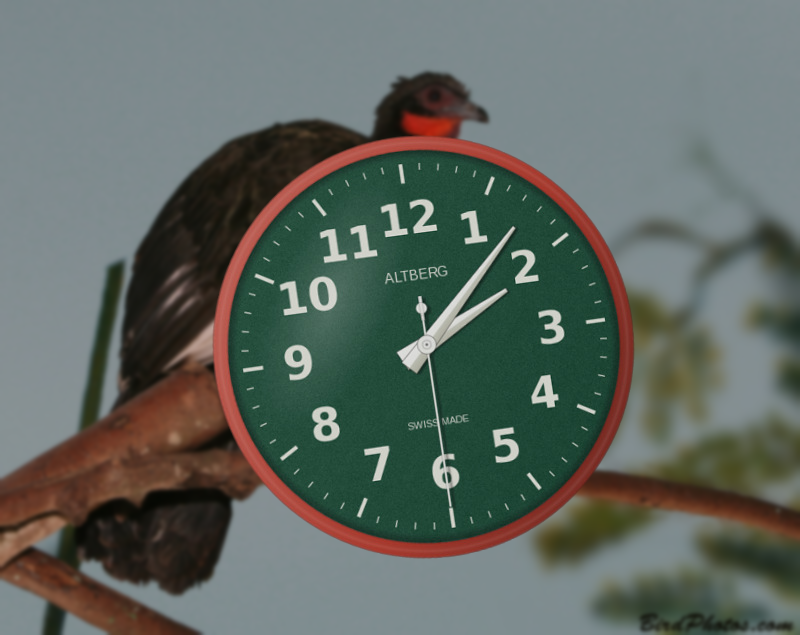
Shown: 2:07:30
